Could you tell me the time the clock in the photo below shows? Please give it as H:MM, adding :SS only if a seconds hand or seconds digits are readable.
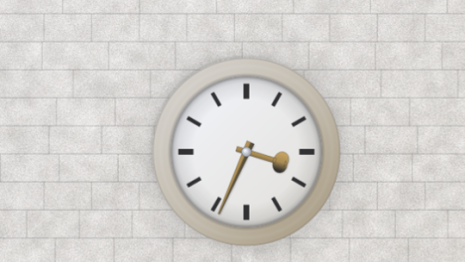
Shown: 3:34
